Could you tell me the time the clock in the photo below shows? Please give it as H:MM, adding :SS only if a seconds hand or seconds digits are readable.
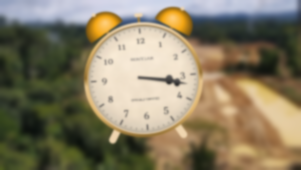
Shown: 3:17
